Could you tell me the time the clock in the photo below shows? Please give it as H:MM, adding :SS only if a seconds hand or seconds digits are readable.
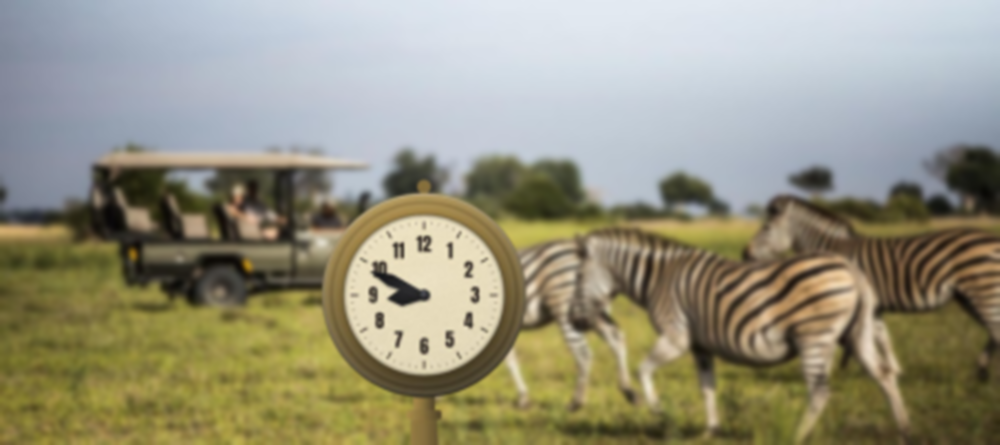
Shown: 8:49
